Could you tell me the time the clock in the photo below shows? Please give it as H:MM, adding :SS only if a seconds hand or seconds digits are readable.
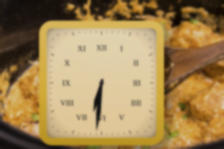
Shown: 6:31
